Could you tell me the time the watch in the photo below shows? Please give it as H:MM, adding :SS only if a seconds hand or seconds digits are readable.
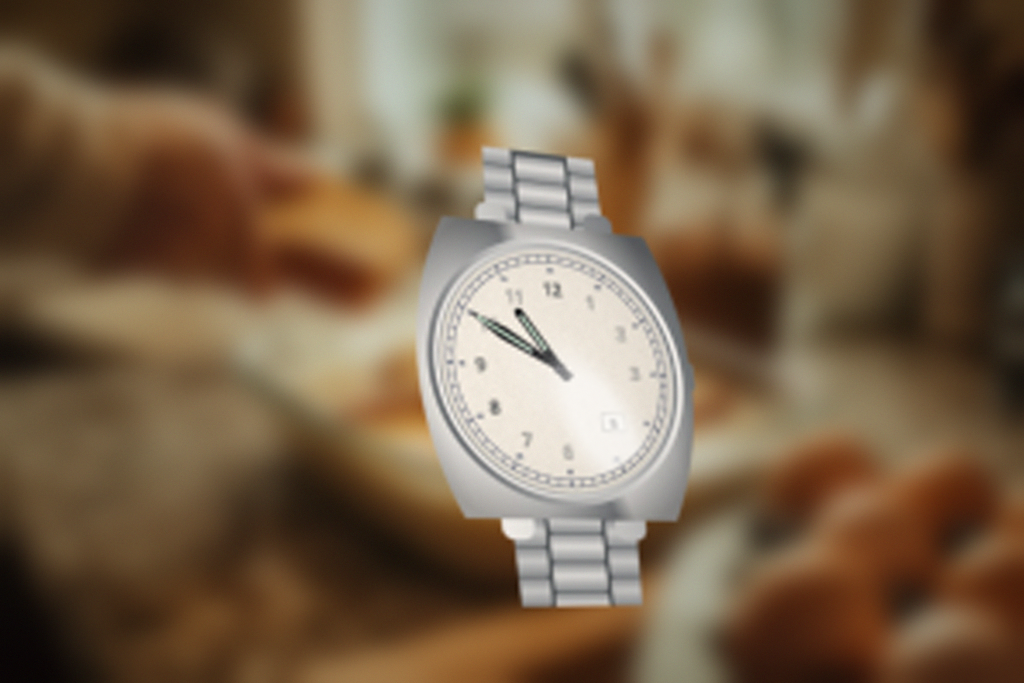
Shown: 10:50
